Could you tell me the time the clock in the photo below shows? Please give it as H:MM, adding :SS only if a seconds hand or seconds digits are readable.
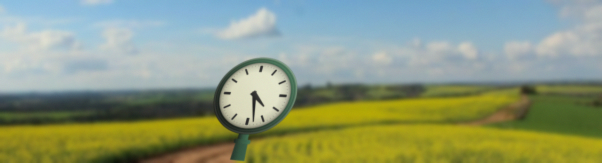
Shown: 4:28
